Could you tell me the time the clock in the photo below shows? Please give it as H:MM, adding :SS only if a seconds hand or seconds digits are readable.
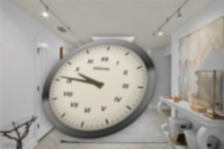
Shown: 9:46
